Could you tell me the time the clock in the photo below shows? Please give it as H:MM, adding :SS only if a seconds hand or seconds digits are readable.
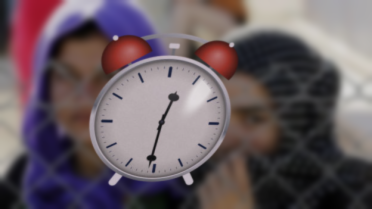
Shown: 12:31
